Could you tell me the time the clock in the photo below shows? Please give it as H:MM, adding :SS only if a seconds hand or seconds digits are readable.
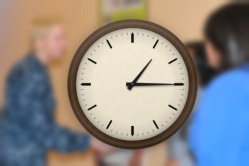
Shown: 1:15
